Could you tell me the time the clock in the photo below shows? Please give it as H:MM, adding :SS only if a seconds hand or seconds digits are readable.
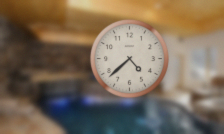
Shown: 4:38
